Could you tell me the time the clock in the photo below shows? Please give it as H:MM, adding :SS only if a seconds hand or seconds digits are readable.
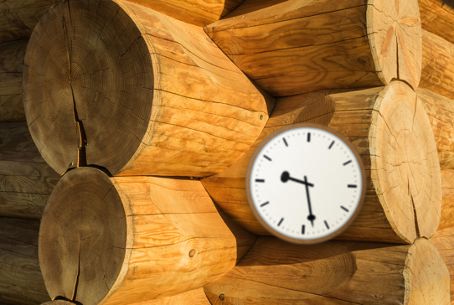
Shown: 9:28
